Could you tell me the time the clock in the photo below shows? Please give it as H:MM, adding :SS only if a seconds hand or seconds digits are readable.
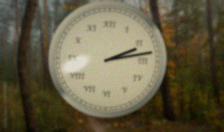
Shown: 2:13
